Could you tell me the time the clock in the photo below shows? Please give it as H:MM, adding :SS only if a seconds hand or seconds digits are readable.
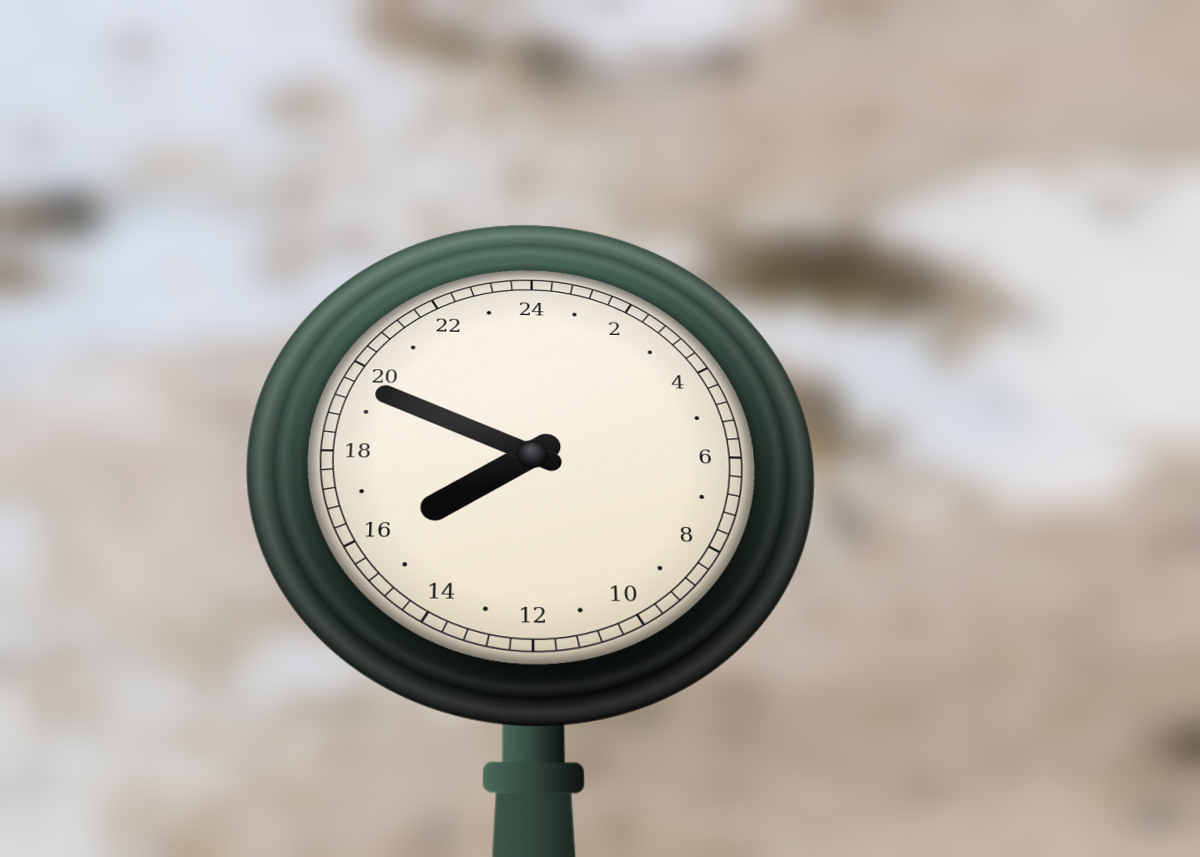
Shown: 15:49
